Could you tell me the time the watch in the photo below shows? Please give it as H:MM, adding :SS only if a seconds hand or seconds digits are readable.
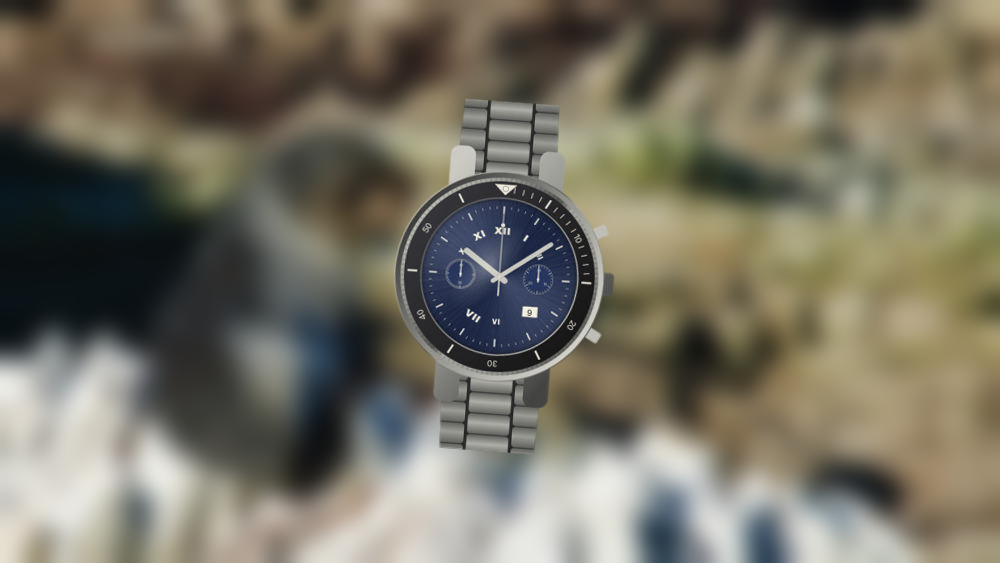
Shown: 10:09
